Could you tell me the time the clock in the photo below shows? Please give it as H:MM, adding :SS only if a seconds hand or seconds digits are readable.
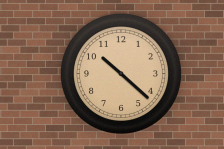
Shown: 10:22
